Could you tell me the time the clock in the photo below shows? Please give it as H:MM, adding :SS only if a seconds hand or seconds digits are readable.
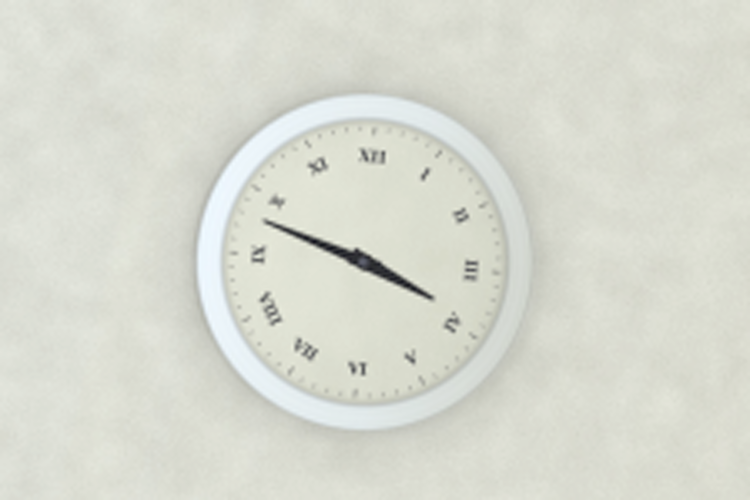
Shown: 3:48
